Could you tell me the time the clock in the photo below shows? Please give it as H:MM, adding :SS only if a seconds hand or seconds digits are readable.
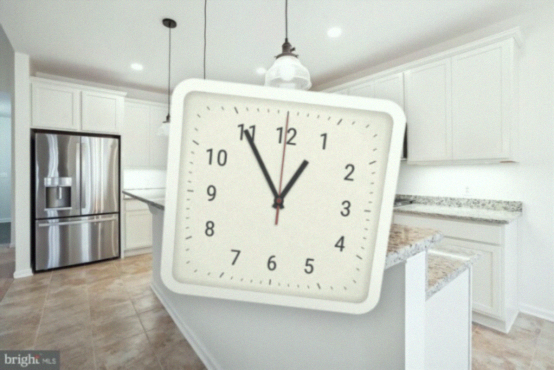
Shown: 12:55:00
